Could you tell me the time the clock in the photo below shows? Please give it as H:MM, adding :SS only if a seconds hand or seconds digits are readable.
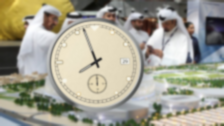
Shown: 7:57
